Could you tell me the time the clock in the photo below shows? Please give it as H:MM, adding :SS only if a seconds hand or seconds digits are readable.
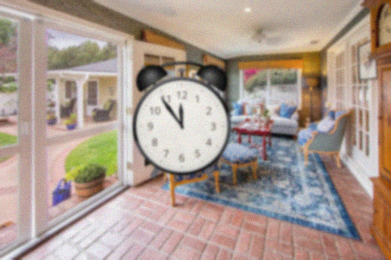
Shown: 11:54
